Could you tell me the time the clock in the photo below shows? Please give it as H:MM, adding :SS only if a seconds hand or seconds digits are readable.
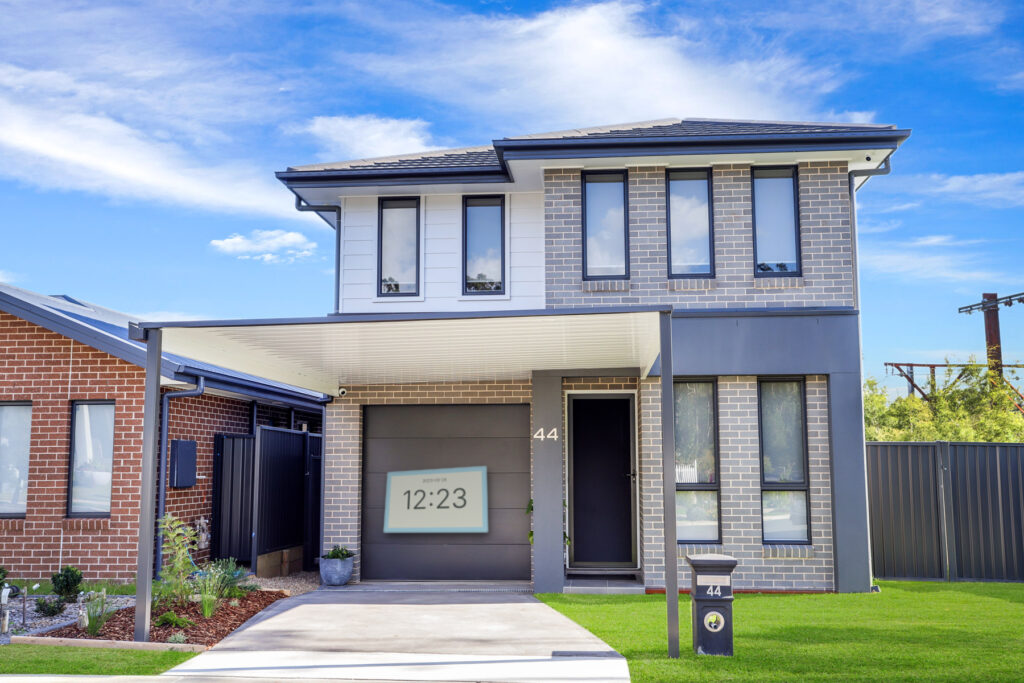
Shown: 12:23
